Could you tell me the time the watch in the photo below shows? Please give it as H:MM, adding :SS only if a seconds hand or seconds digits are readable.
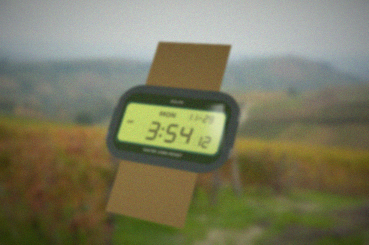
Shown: 3:54:12
